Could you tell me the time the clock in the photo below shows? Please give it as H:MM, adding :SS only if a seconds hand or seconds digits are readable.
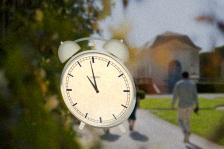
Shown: 10:59
